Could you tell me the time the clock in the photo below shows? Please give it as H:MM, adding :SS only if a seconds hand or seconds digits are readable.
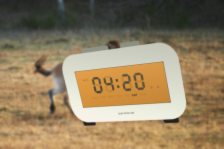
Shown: 4:20
